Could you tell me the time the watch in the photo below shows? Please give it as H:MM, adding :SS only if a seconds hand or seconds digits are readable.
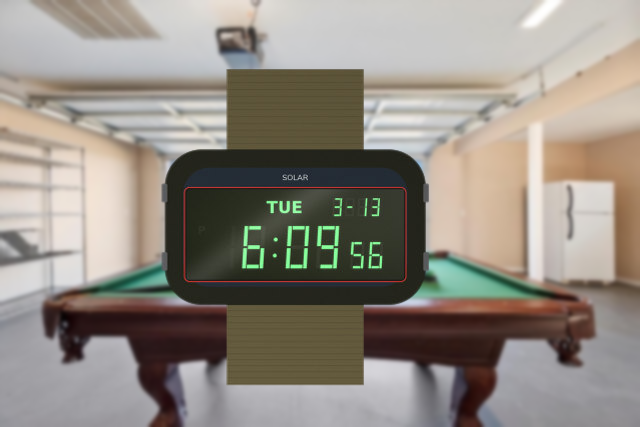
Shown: 6:09:56
